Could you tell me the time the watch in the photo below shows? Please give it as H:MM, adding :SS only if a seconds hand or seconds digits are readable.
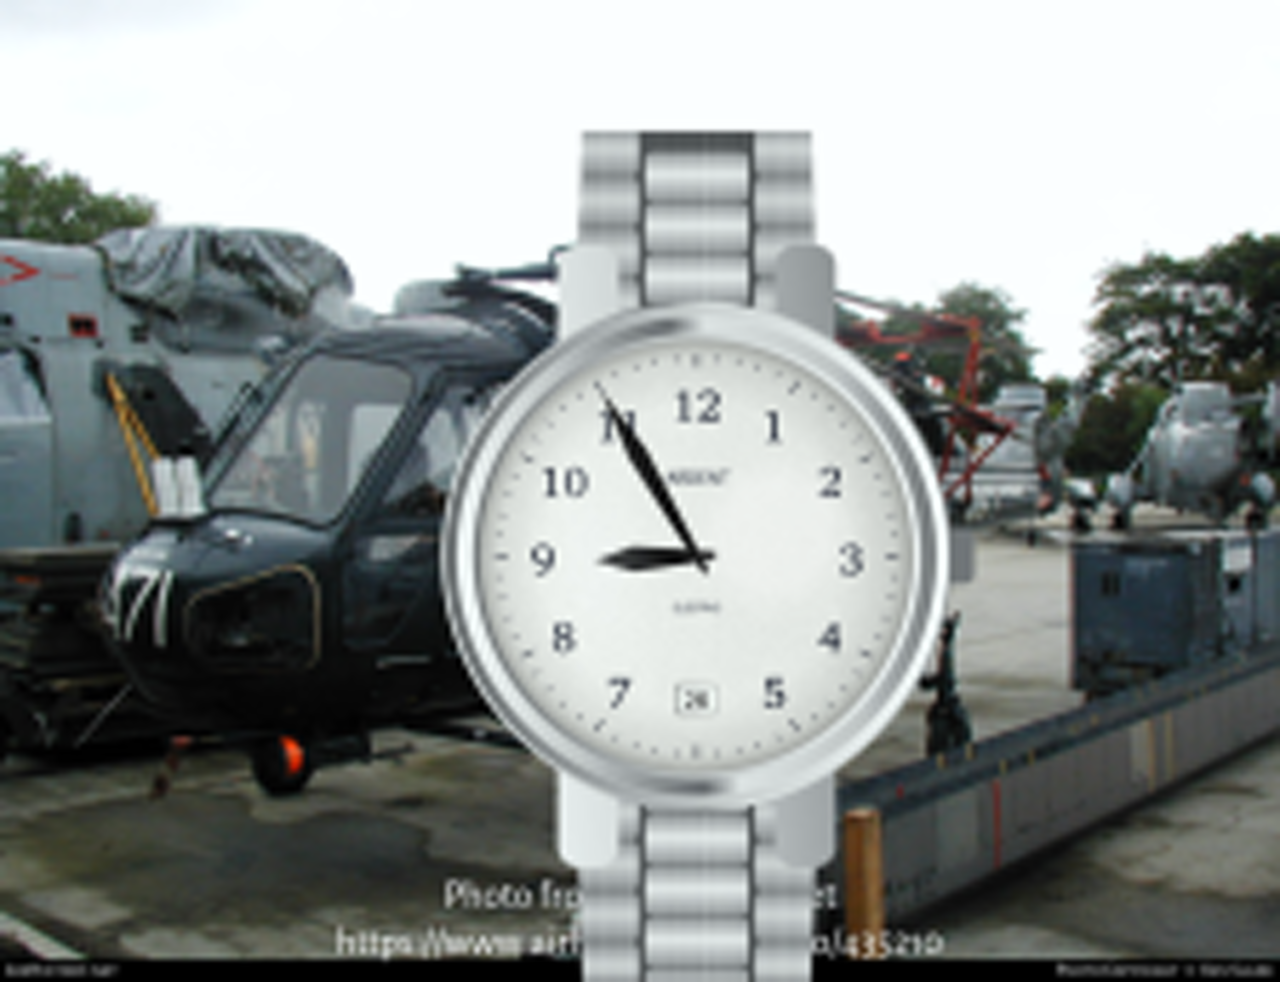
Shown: 8:55
